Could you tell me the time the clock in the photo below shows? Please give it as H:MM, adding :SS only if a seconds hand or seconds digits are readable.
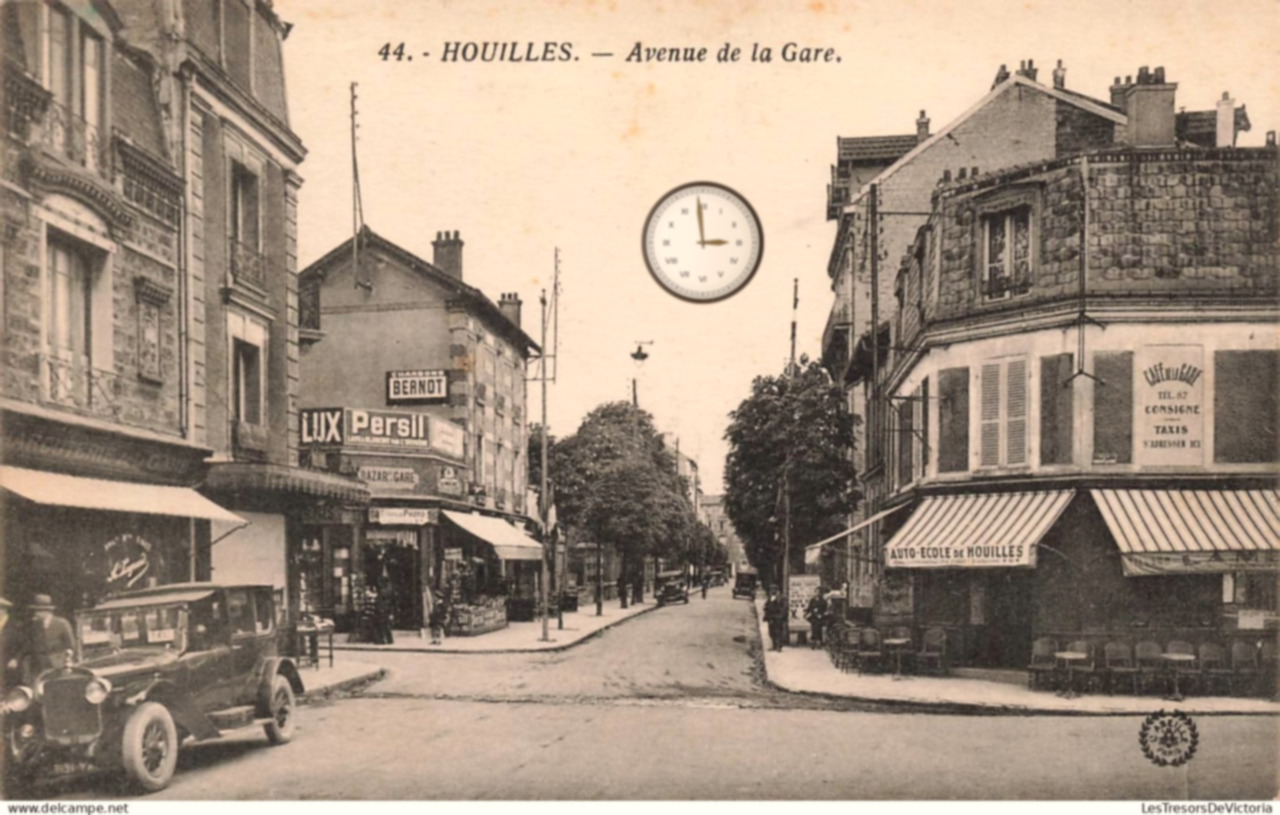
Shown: 2:59
